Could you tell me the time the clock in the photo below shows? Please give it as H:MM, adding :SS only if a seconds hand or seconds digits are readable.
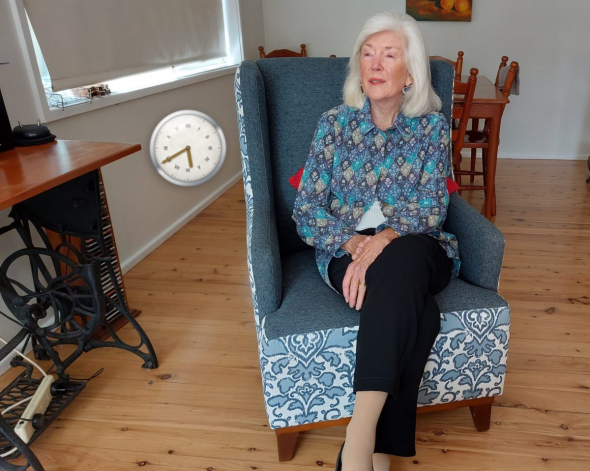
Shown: 5:40
